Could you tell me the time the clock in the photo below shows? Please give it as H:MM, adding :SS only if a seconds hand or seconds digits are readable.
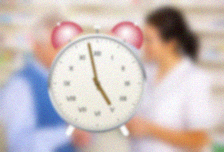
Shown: 4:58
